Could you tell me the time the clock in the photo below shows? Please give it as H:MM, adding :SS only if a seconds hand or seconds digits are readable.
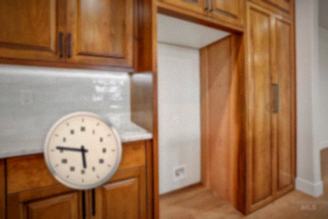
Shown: 5:46
